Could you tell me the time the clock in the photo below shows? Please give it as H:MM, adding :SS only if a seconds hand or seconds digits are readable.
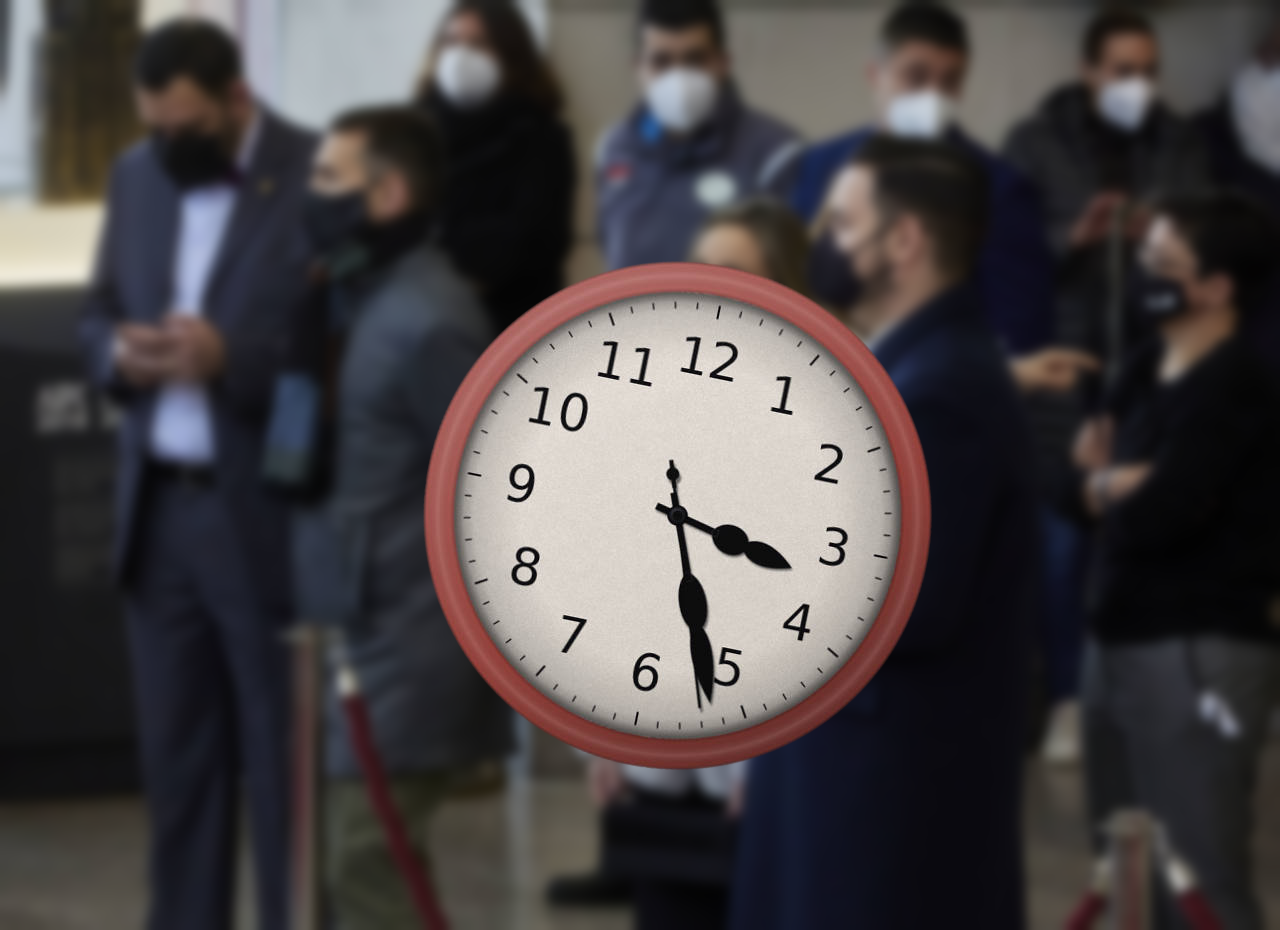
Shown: 3:26:27
